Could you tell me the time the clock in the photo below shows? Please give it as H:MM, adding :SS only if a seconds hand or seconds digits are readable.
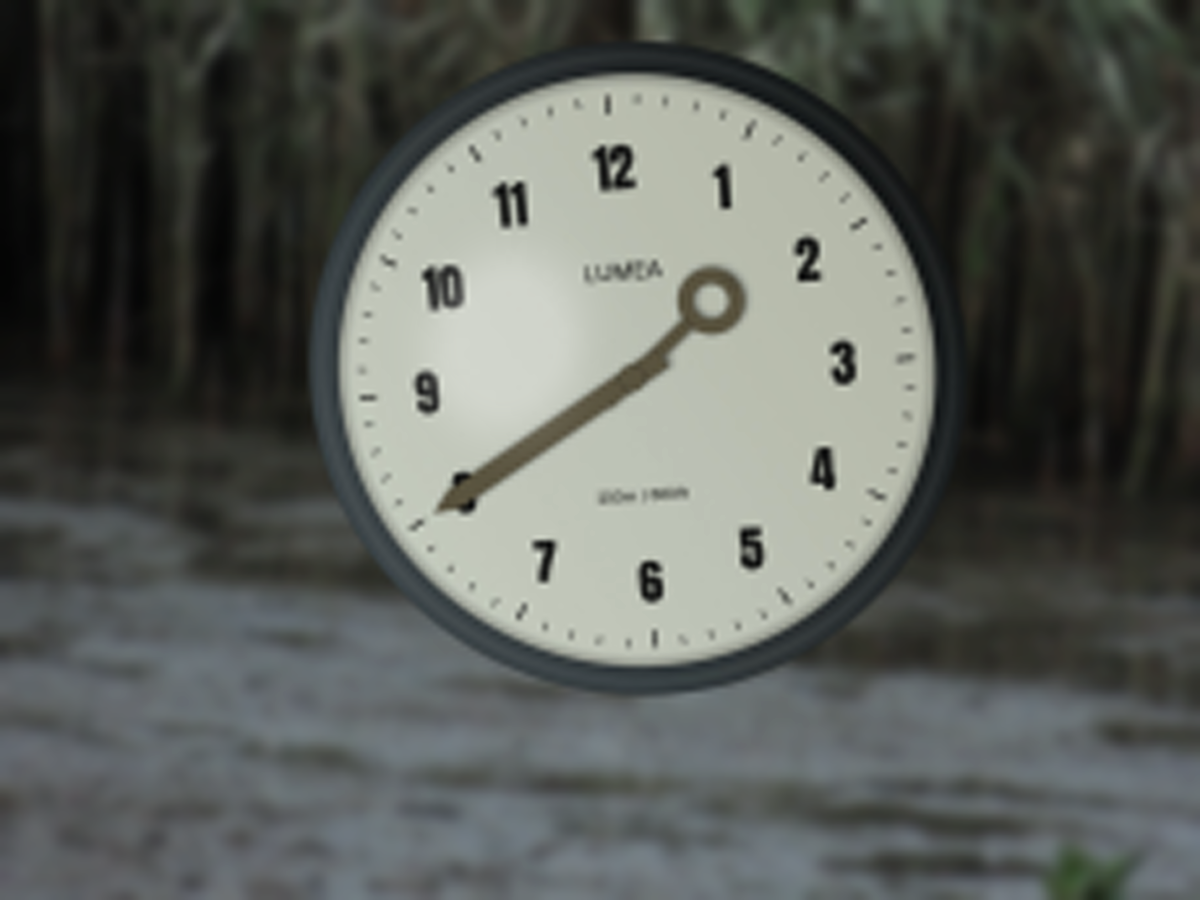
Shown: 1:40
